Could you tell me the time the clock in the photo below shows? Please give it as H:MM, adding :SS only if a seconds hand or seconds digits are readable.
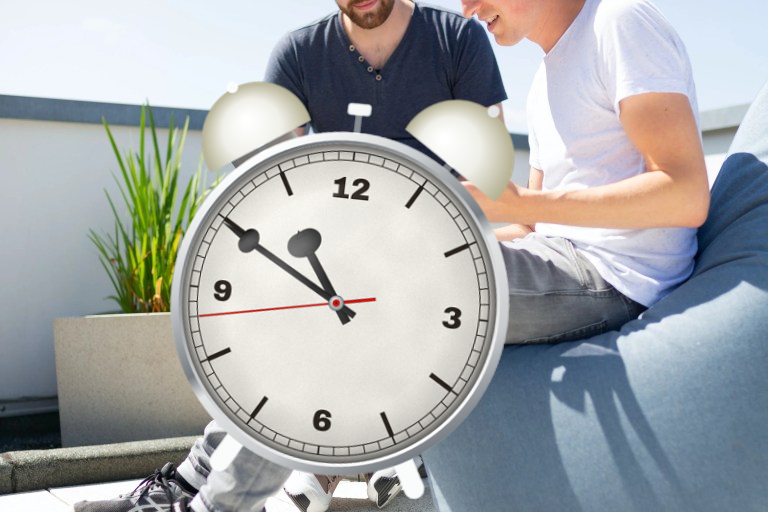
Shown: 10:49:43
